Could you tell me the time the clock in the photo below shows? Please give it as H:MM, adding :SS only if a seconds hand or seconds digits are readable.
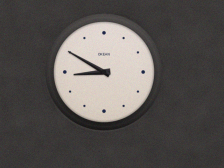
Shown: 8:50
